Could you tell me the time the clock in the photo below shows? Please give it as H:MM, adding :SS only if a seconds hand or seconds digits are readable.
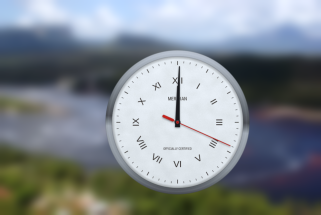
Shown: 12:00:19
